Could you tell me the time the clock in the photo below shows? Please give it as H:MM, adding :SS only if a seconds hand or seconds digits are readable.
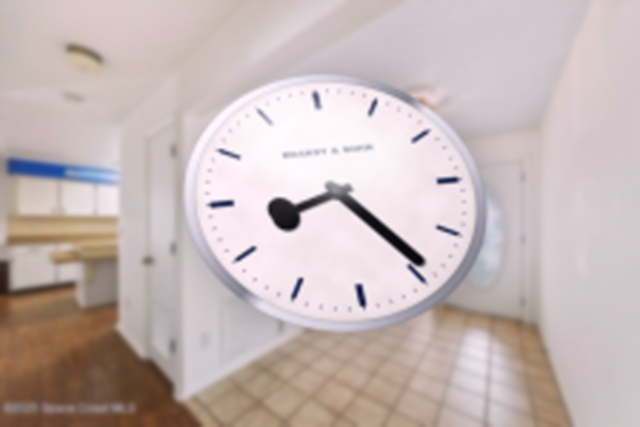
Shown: 8:24
